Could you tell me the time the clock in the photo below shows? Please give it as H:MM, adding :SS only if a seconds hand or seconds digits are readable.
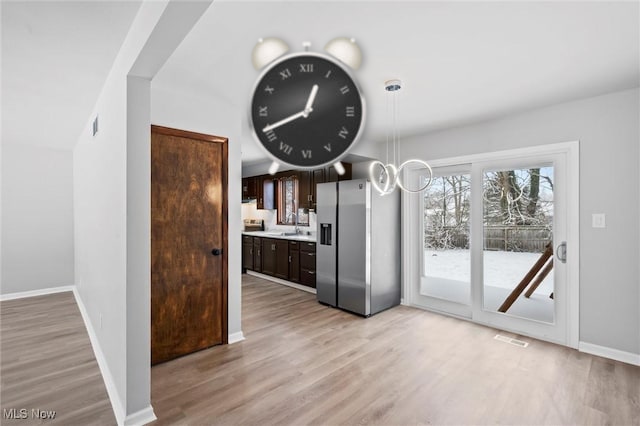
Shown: 12:41
